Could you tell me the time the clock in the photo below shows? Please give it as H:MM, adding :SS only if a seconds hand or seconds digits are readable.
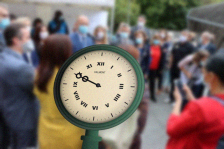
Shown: 9:49
